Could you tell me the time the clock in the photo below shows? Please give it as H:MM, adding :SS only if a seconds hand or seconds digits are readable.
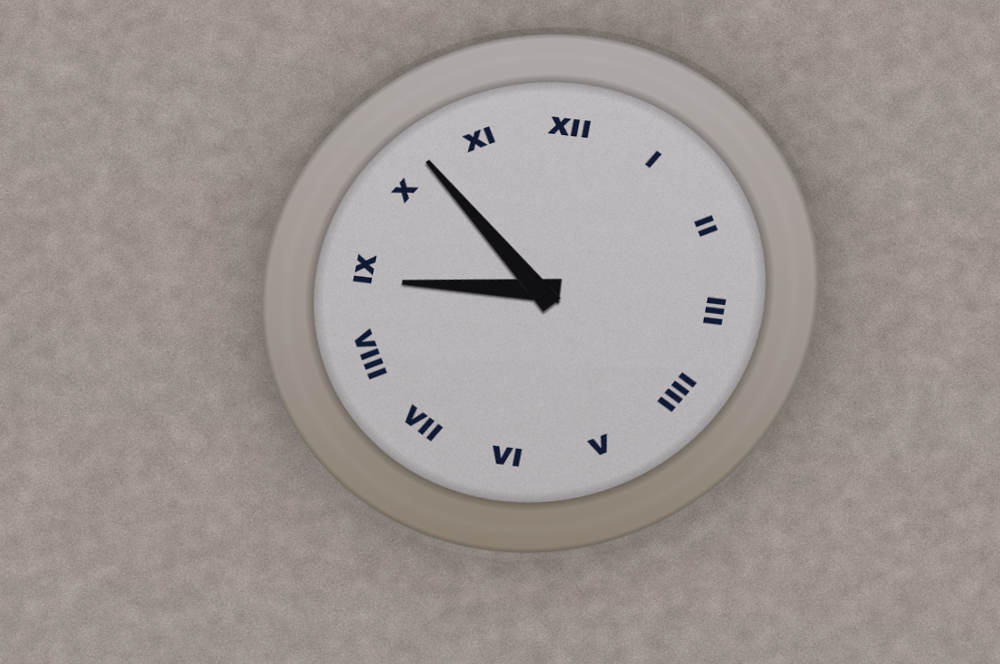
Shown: 8:52
